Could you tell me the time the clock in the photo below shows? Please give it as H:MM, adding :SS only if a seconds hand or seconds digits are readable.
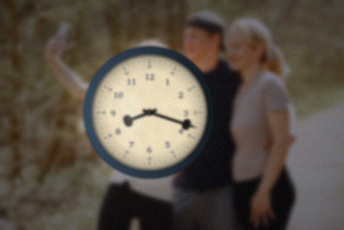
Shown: 8:18
